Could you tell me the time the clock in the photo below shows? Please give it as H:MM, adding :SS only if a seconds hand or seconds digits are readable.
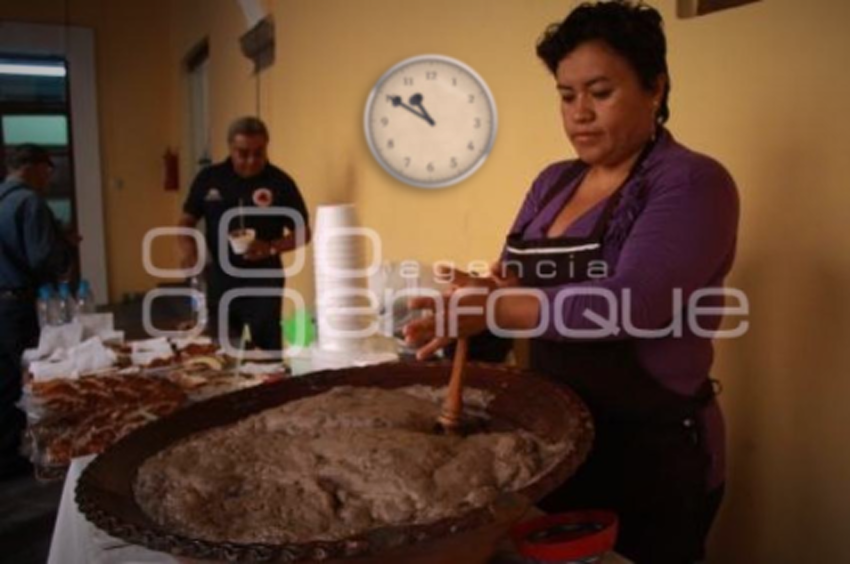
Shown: 10:50
